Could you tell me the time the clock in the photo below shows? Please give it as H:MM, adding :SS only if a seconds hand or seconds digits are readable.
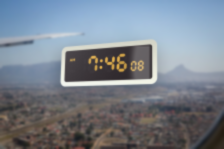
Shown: 7:46:08
